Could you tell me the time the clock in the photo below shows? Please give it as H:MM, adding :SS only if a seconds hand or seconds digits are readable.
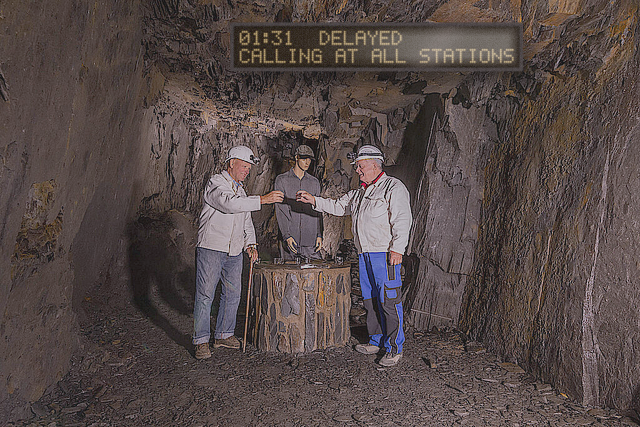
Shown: 1:31
